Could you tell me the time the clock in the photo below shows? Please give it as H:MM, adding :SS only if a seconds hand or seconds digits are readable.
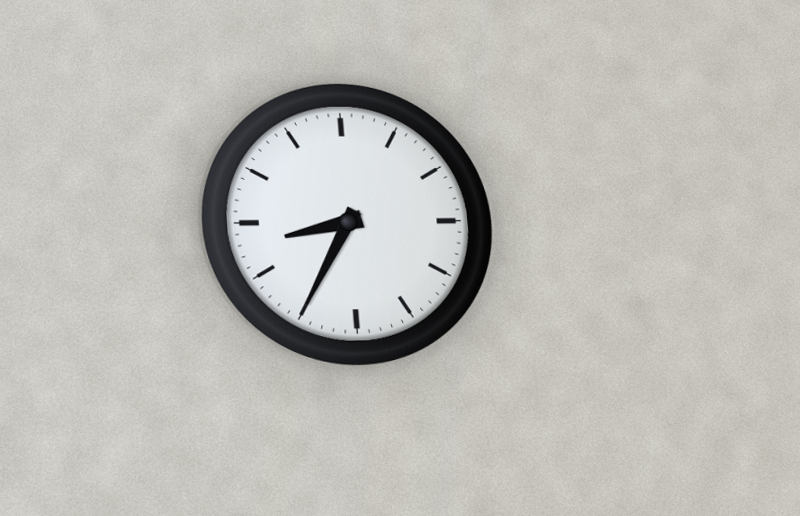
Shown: 8:35
